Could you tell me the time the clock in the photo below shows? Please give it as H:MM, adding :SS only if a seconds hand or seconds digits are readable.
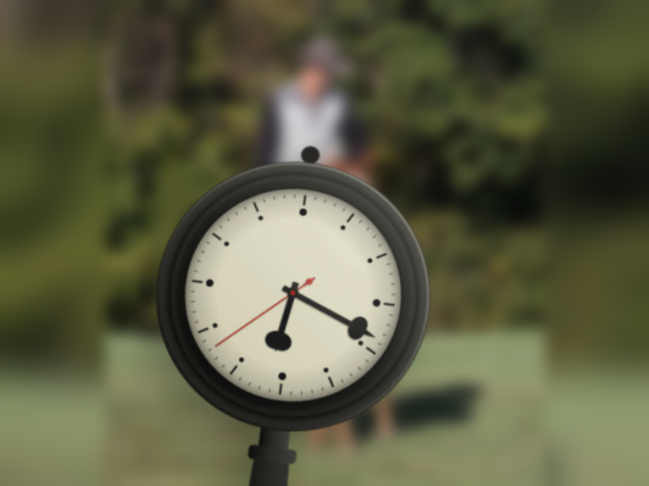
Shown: 6:18:38
